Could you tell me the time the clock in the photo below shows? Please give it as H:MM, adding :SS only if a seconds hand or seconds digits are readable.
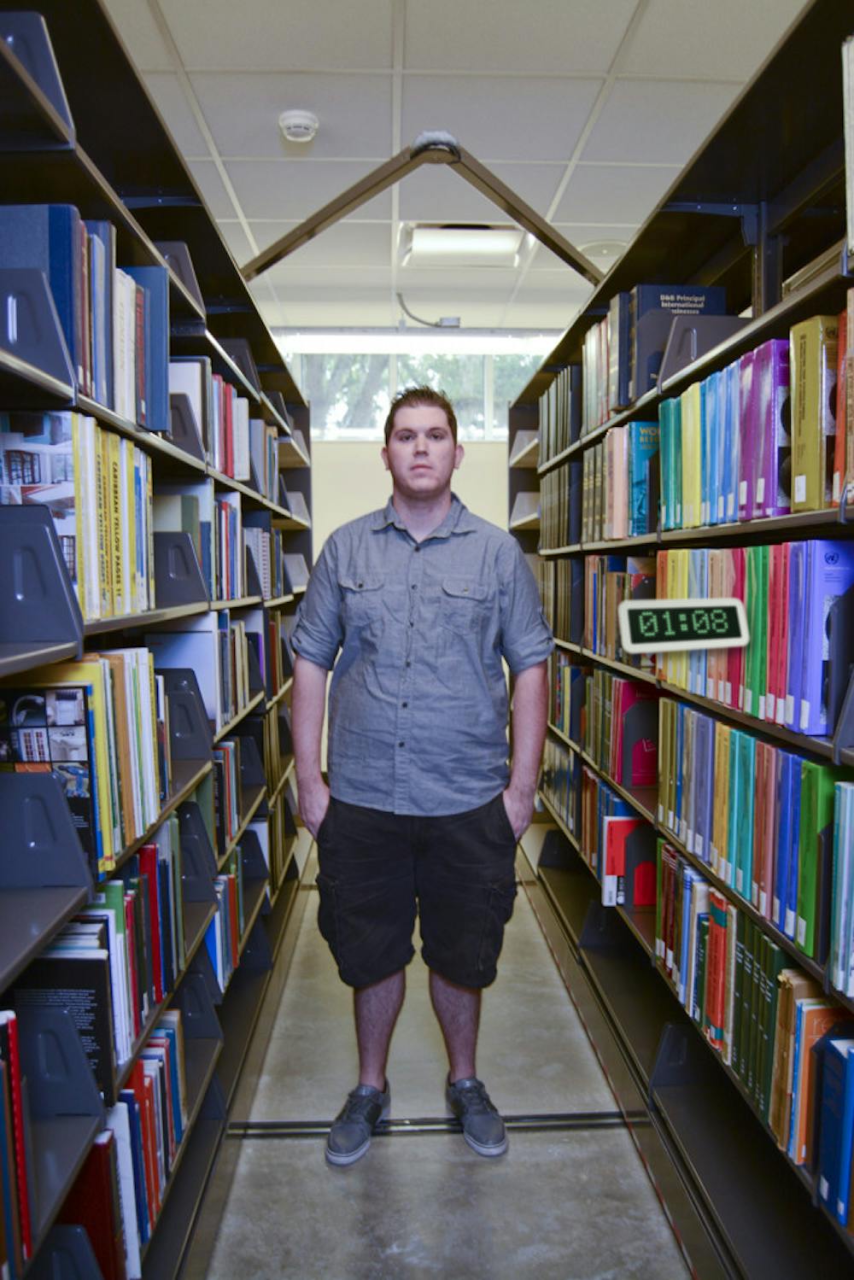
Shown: 1:08
